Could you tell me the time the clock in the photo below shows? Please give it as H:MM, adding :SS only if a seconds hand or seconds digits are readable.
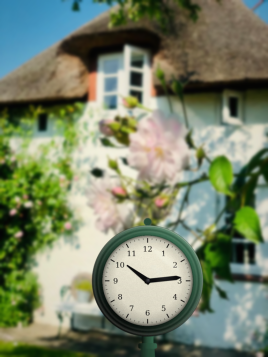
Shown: 10:14
